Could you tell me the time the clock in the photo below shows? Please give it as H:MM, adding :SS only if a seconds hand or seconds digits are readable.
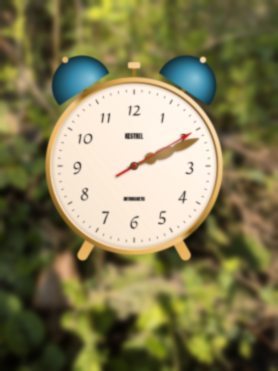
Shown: 2:11:10
